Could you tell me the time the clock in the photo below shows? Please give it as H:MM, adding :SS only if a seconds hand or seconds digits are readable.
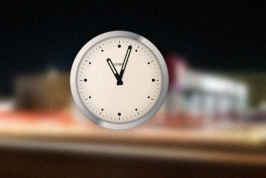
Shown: 11:03
